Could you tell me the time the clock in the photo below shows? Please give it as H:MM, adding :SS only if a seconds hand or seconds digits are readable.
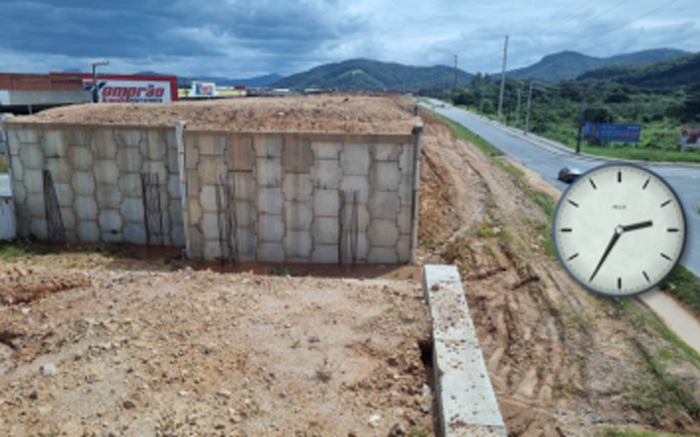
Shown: 2:35
